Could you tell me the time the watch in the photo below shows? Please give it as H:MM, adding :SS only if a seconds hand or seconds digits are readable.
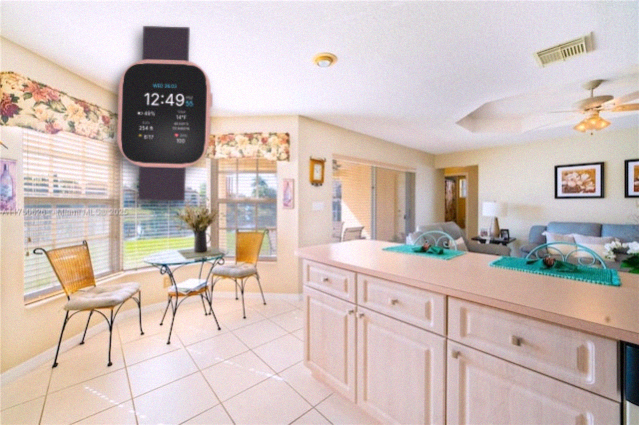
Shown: 12:49
